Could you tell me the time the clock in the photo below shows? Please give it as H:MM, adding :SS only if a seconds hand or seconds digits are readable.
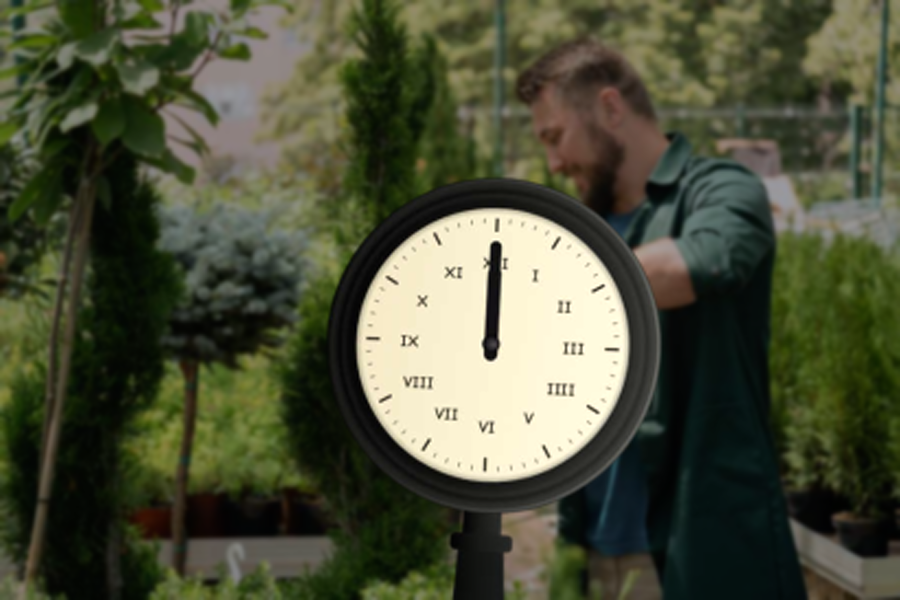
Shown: 12:00
